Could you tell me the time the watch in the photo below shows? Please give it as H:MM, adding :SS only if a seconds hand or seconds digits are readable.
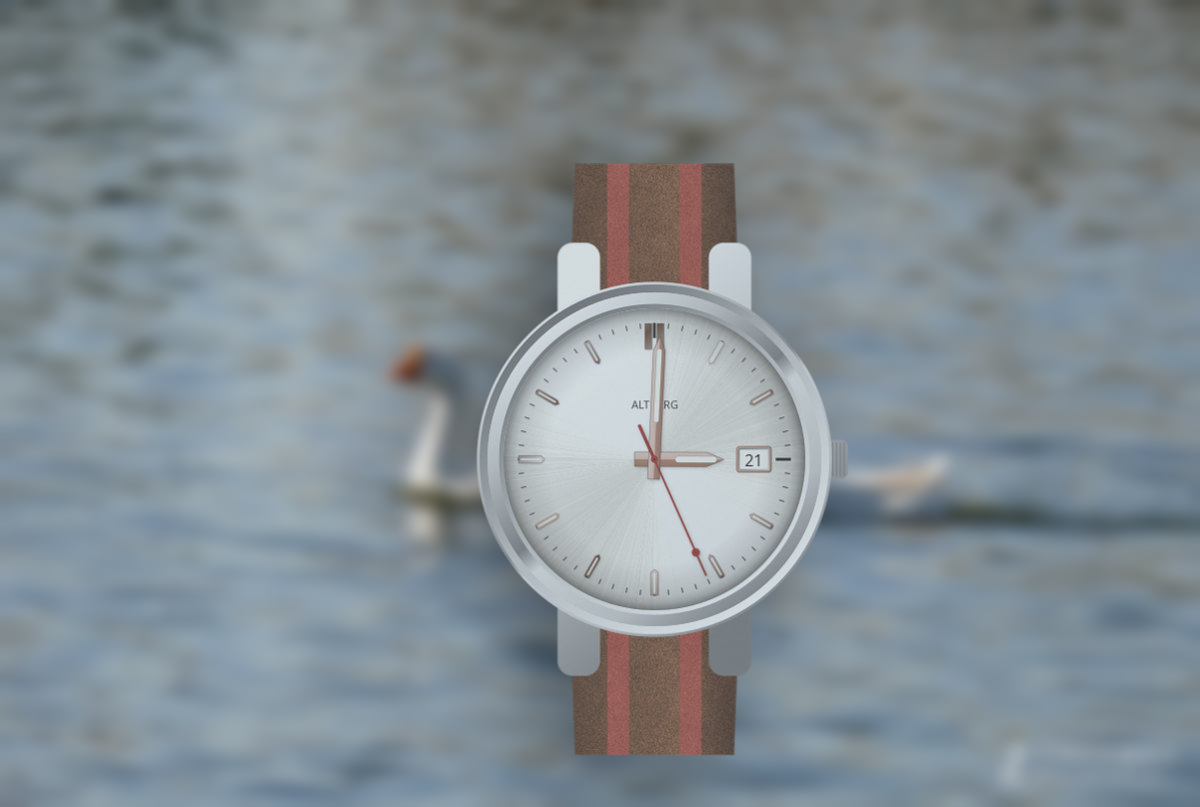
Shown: 3:00:26
